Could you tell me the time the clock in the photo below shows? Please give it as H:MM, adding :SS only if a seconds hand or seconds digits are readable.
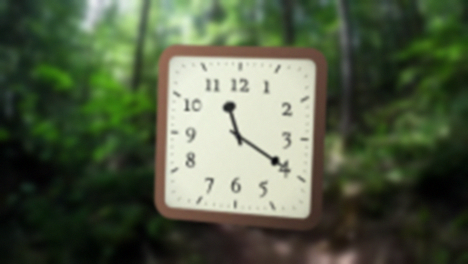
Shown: 11:20
